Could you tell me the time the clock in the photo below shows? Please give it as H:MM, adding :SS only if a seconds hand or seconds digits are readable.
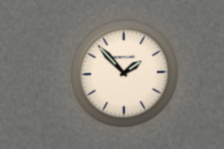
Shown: 1:53
